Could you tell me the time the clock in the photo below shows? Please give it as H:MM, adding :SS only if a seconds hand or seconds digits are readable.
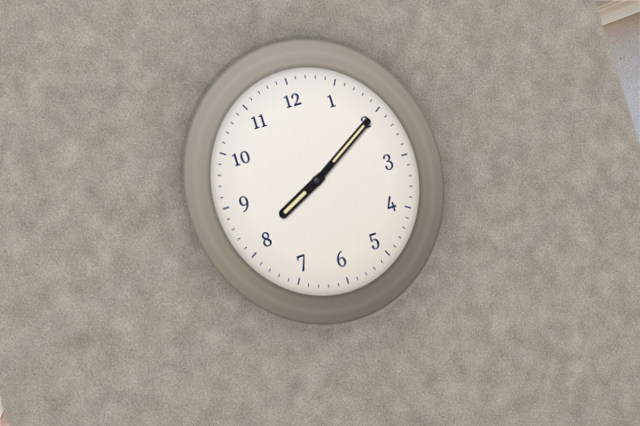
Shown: 8:10
